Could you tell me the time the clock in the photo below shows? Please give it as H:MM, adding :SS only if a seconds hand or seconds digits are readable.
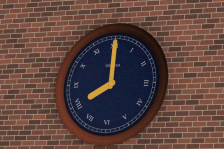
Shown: 8:00
